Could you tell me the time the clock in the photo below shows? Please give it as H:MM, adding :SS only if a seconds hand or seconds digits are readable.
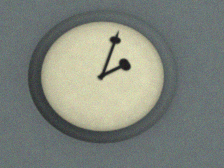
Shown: 2:03
